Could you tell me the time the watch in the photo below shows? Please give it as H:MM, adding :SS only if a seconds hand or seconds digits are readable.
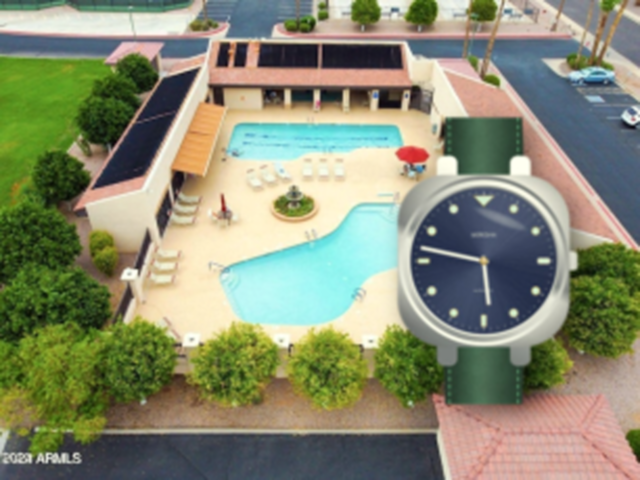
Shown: 5:47
